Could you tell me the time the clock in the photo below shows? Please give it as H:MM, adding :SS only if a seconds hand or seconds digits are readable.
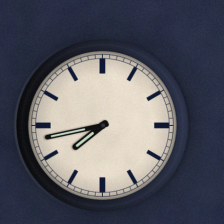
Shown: 7:43
